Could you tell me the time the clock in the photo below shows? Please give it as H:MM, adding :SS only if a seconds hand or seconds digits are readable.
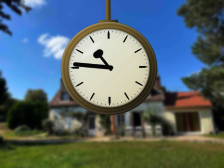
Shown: 10:46
